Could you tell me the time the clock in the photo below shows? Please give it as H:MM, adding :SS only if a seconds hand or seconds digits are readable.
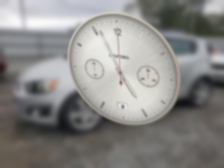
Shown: 4:56
